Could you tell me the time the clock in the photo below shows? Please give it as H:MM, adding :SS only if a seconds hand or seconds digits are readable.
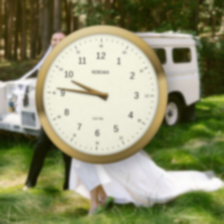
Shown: 9:46
